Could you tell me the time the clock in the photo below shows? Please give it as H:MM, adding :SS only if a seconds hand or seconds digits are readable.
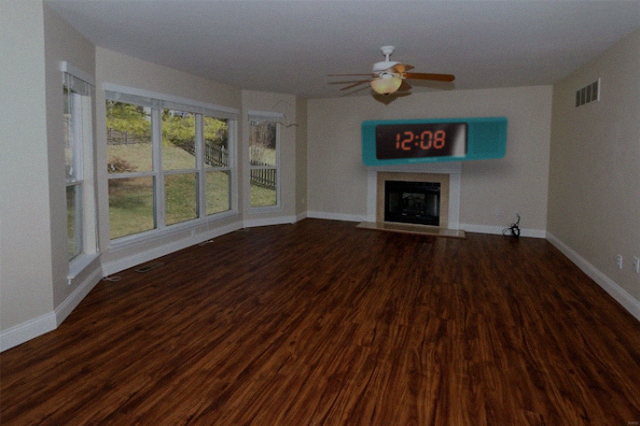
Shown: 12:08
